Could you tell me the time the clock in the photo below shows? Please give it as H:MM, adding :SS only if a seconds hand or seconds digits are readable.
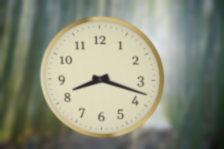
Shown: 8:18
